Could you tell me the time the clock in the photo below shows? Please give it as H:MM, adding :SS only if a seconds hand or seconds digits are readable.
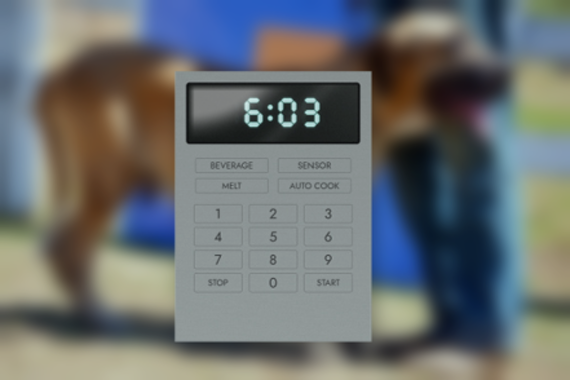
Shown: 6:03
